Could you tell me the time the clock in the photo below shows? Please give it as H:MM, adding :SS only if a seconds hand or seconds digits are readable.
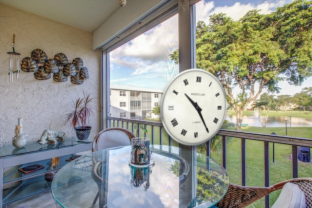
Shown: 10:25
